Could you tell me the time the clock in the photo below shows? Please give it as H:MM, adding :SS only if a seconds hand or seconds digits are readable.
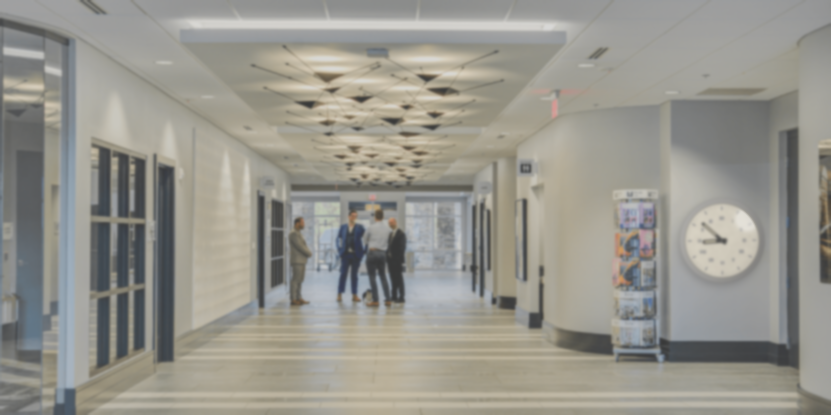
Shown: 8:52
